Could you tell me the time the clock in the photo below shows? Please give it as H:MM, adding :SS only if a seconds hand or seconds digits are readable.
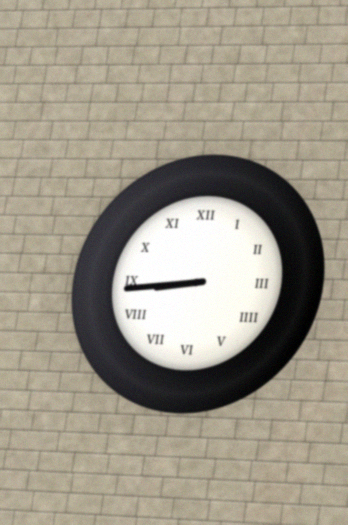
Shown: 8:44
